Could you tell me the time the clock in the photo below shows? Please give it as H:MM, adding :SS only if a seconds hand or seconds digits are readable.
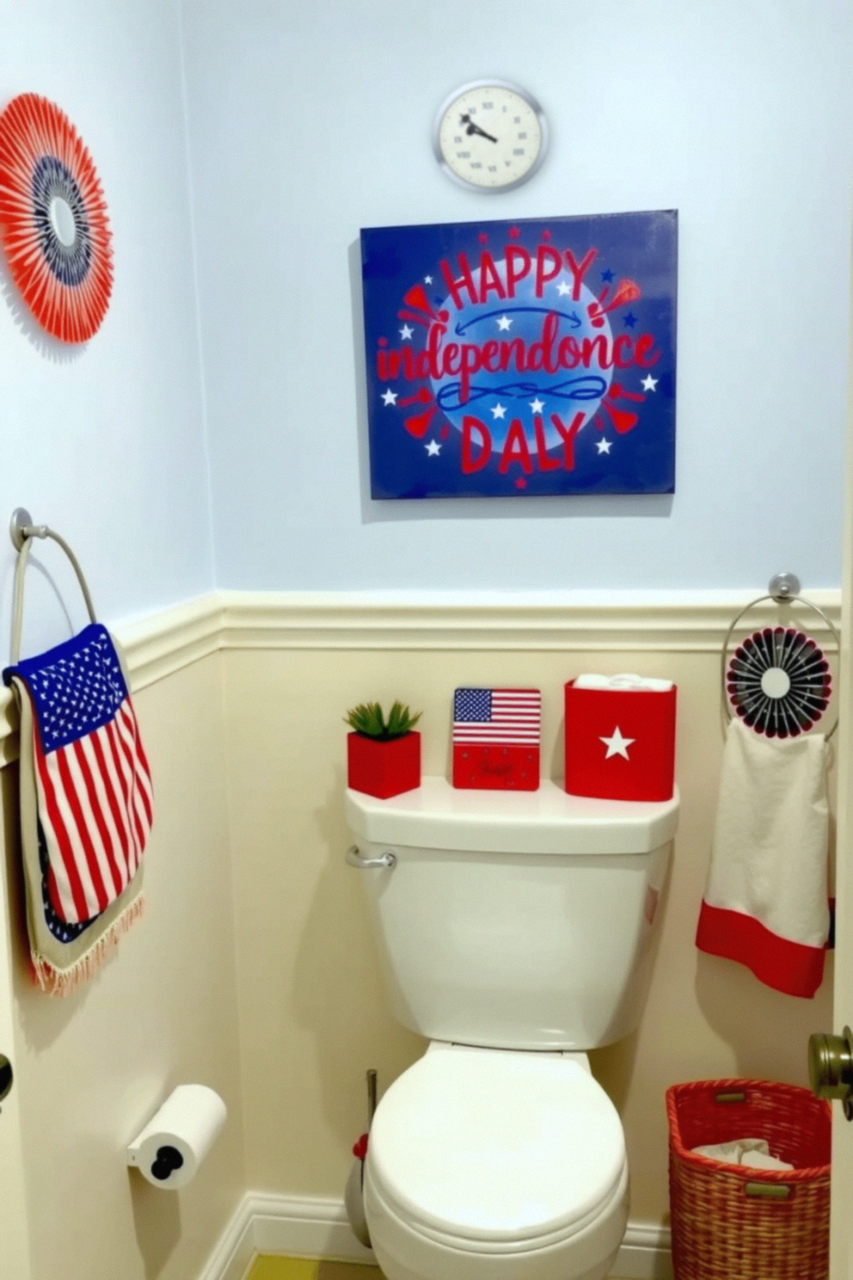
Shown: 9:52
